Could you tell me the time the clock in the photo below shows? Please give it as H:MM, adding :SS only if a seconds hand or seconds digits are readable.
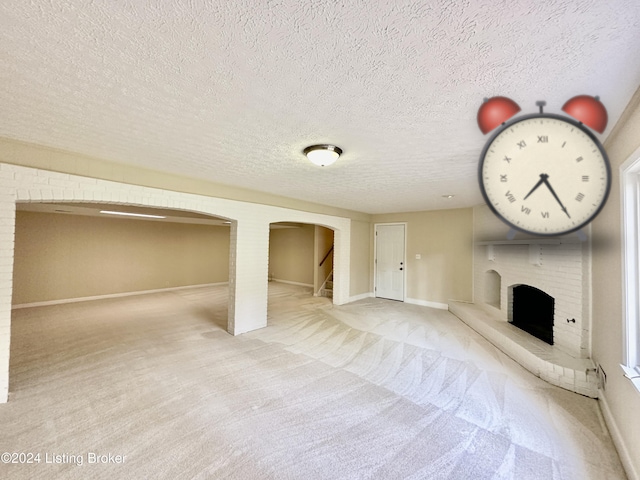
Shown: 7:25
